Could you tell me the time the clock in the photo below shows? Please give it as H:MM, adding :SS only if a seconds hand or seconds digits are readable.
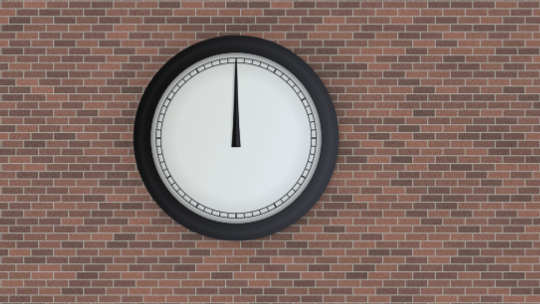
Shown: 12:00
